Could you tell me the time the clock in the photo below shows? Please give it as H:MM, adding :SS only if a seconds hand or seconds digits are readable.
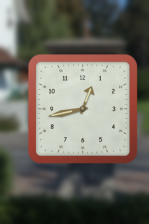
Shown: 12:43
